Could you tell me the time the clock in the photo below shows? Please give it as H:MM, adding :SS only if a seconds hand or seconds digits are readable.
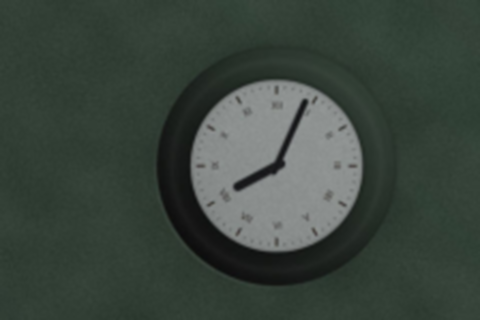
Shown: 8:04
